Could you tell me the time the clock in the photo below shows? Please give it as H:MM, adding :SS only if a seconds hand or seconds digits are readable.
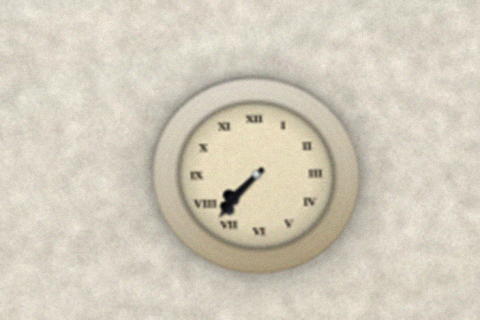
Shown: 7:37
